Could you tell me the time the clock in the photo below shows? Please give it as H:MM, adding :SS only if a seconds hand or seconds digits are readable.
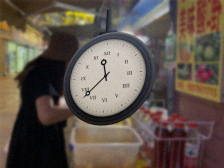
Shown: 11:38
